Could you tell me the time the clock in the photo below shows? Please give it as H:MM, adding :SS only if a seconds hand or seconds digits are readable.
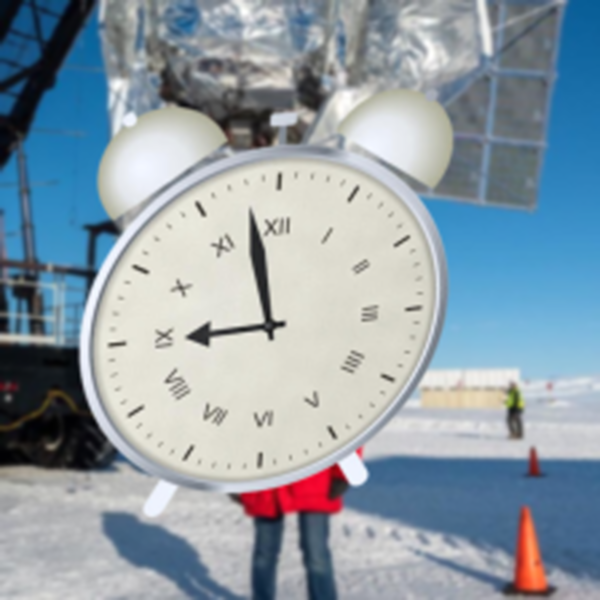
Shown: 8:58
